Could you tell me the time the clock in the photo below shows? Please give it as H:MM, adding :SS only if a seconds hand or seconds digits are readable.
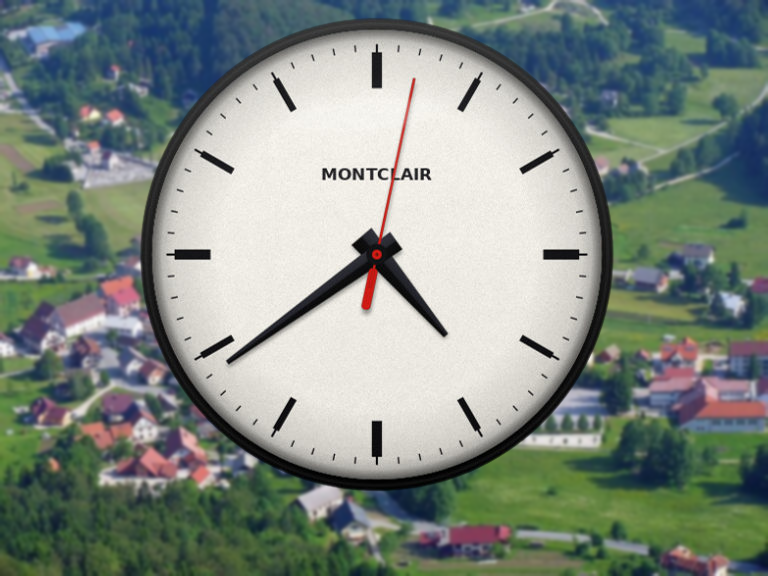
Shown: 4:39:02
